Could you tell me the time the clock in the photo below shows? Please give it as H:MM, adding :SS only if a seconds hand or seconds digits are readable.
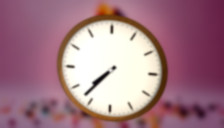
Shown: 7:37
